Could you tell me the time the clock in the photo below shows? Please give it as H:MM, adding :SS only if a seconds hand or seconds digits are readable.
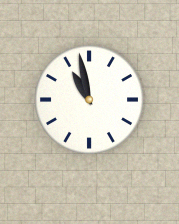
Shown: 10:58
